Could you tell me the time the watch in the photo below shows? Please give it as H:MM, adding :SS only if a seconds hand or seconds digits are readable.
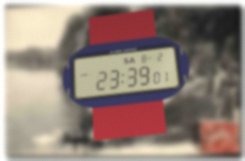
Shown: 23:39:01
